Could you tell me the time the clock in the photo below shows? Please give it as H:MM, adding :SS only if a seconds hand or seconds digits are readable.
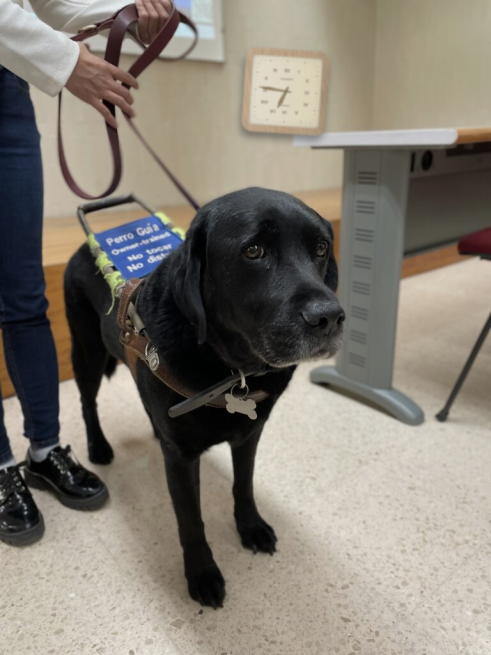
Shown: 6:46
